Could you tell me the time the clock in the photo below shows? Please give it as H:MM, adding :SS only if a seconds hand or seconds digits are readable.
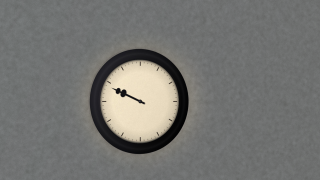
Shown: 9:49
